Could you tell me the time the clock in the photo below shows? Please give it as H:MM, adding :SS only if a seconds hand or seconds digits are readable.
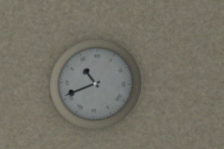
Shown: 10:41
